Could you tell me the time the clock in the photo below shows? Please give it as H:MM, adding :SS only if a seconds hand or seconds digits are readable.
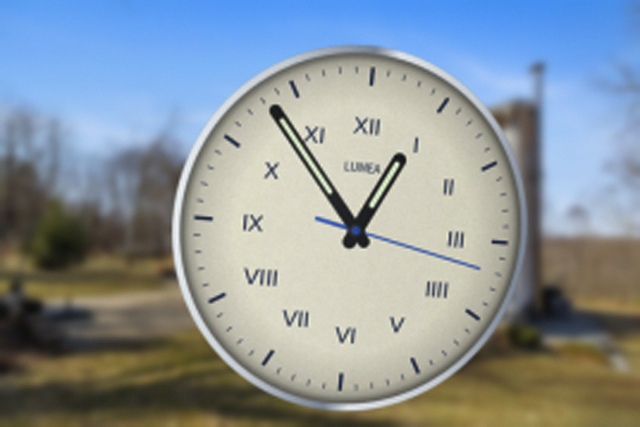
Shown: 12:53:17
